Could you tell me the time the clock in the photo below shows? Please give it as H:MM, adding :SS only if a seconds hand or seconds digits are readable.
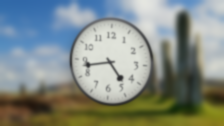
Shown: 4:43
